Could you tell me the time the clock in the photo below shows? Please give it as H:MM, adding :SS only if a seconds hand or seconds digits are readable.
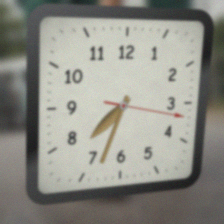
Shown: 7:33:17
